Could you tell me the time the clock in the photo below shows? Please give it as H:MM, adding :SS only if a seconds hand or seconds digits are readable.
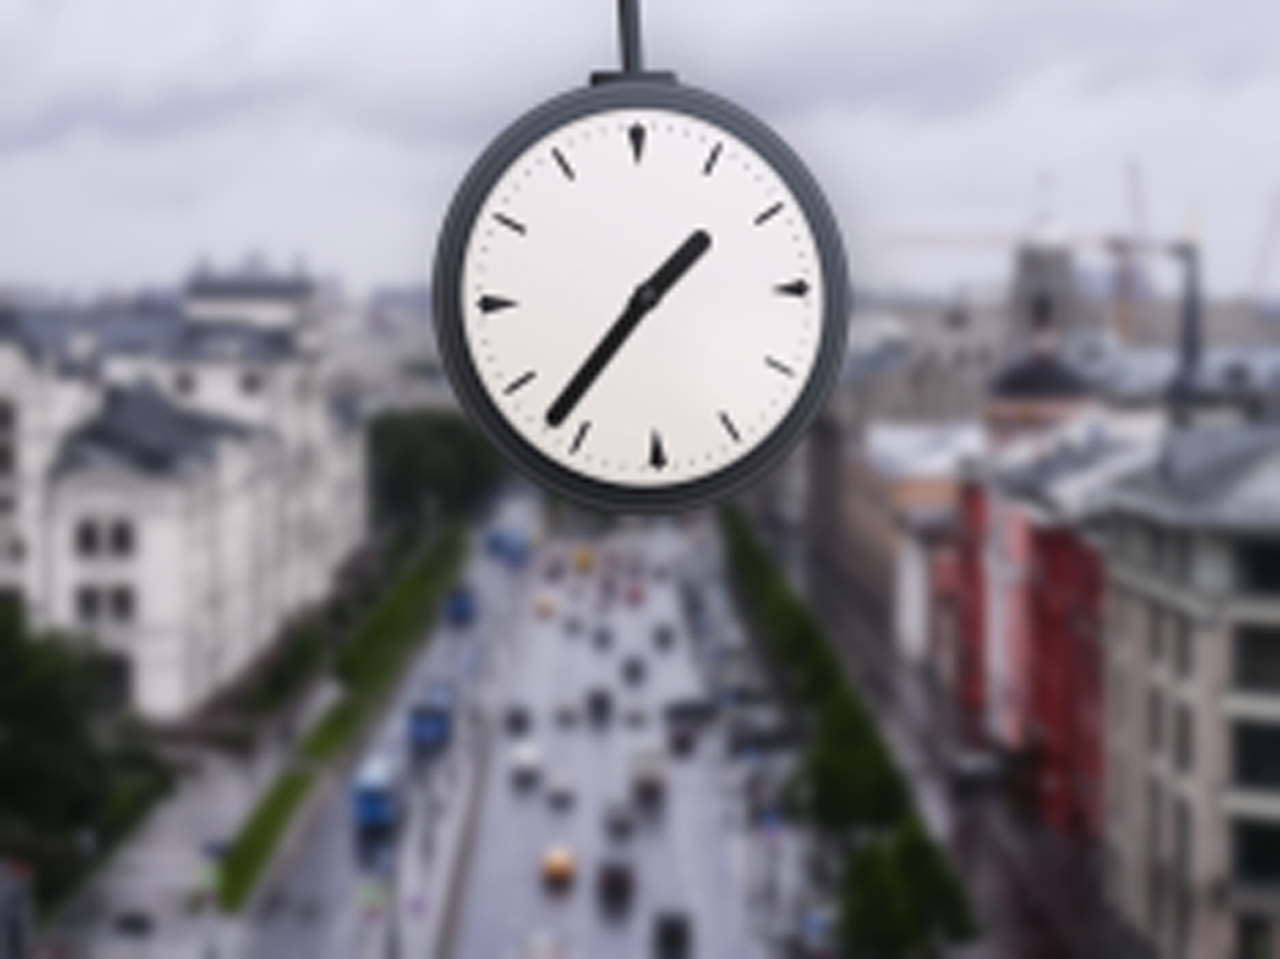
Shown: 1:37
